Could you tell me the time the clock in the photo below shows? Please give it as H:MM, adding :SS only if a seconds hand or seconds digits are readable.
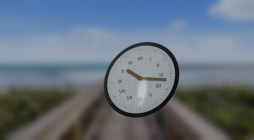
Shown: 10:17
